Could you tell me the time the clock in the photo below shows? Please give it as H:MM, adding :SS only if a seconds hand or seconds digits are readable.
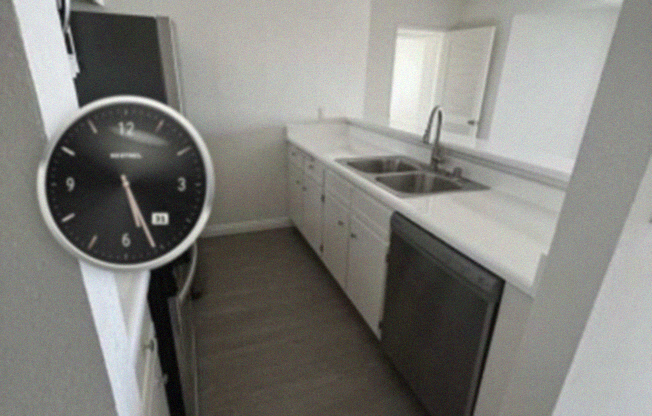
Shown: 5:26
